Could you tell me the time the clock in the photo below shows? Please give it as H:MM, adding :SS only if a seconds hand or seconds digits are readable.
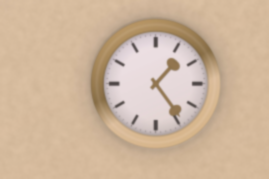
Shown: 1:24
